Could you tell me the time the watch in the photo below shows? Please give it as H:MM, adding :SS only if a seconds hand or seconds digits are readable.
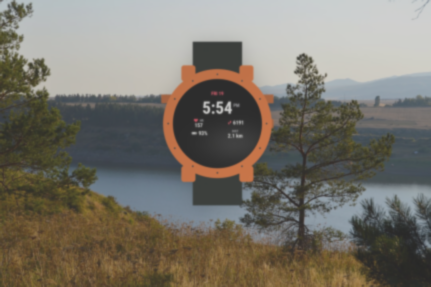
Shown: 5:54
